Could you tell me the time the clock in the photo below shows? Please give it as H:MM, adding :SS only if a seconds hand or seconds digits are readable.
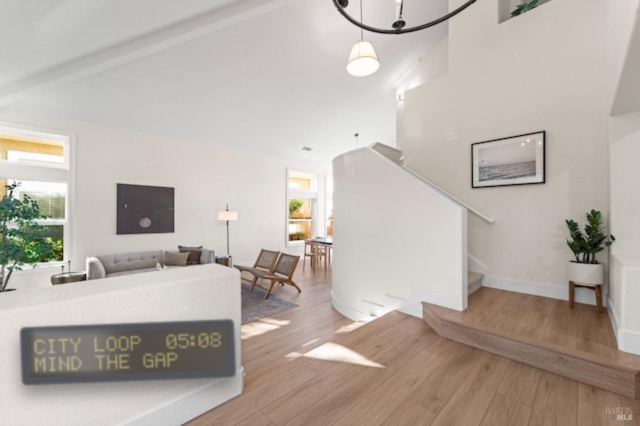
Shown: 5:08
